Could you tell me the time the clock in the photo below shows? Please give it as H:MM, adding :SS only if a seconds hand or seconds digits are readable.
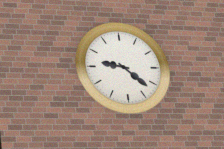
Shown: 9:22
